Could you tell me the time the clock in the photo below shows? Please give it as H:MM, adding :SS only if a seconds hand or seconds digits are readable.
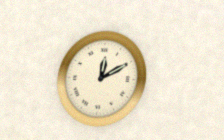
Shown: 12:10
